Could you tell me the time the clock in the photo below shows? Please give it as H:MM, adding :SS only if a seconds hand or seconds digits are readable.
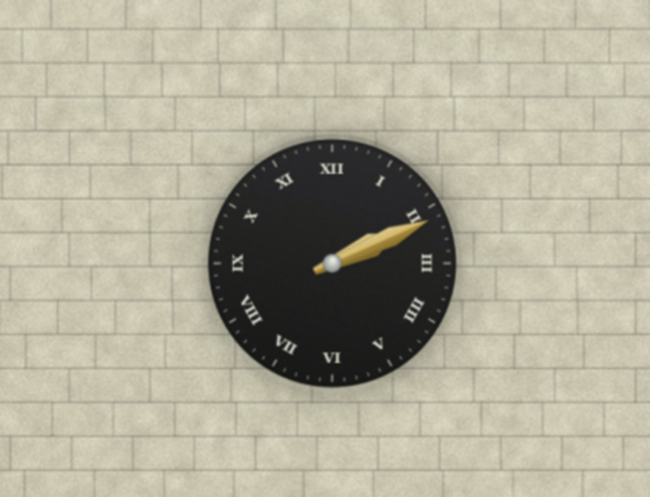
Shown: 2:11
